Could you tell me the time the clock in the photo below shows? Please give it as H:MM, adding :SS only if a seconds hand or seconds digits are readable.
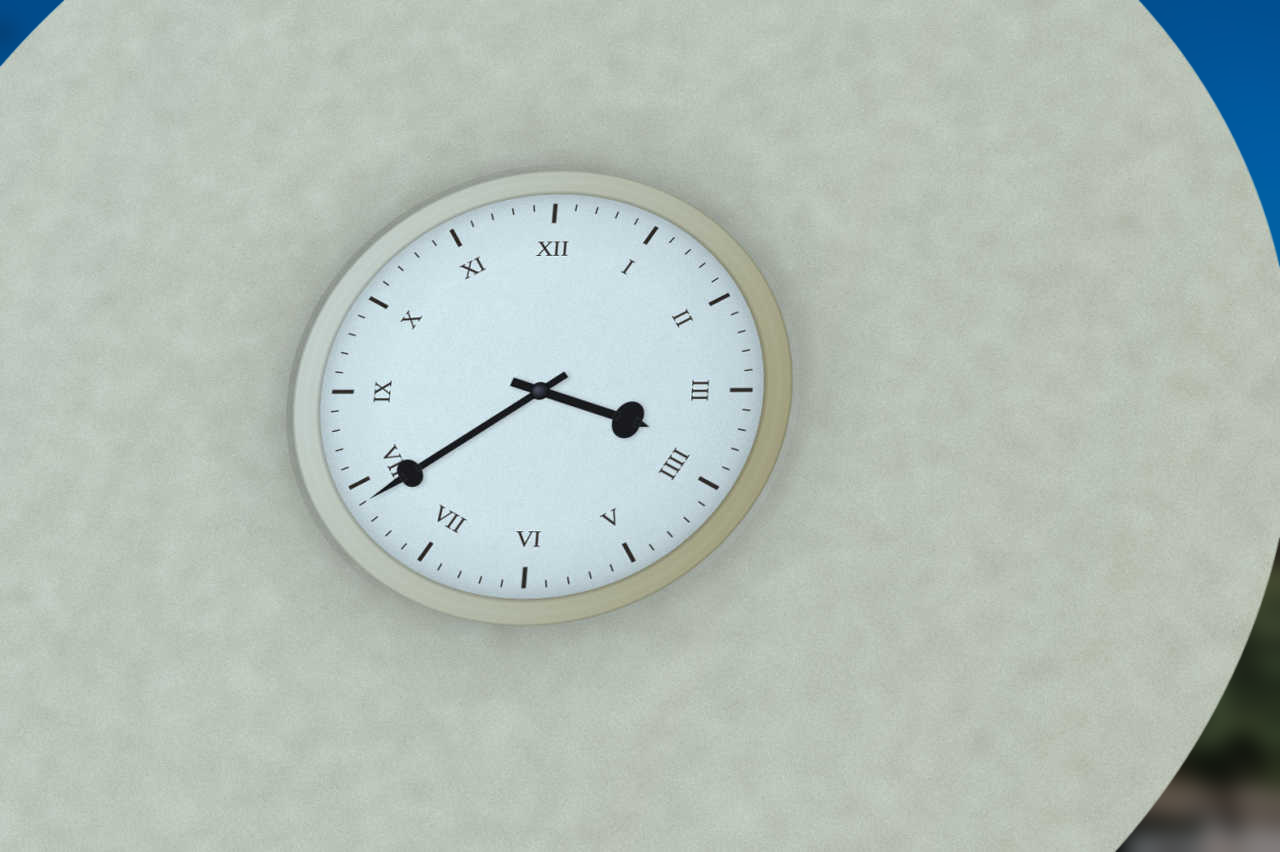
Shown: 3:39
